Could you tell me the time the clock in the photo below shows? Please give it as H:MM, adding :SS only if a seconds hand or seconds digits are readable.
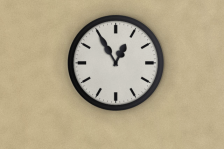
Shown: 12:55
